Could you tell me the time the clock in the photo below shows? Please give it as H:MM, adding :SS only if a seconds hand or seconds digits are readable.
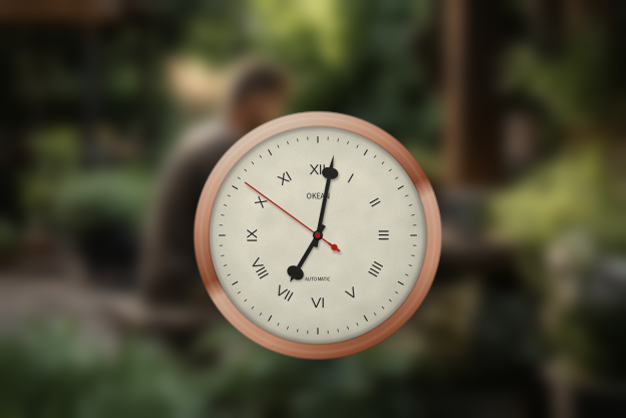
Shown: 7:01:51
